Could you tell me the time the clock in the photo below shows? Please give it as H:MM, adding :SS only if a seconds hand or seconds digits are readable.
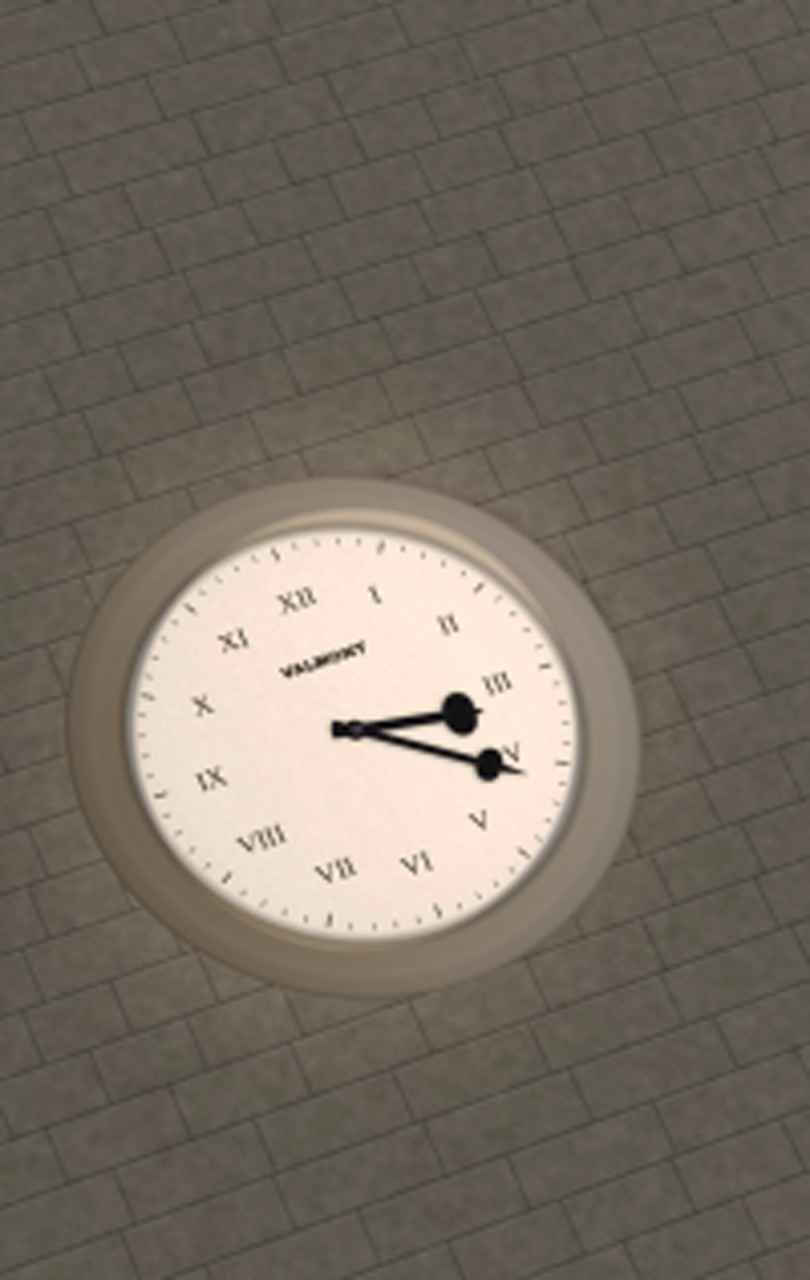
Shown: 3:21
